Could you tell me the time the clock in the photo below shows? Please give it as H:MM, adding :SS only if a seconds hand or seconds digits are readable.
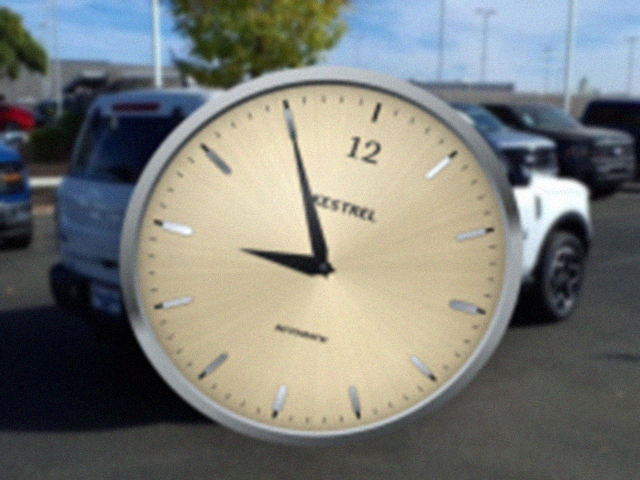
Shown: 8:55
